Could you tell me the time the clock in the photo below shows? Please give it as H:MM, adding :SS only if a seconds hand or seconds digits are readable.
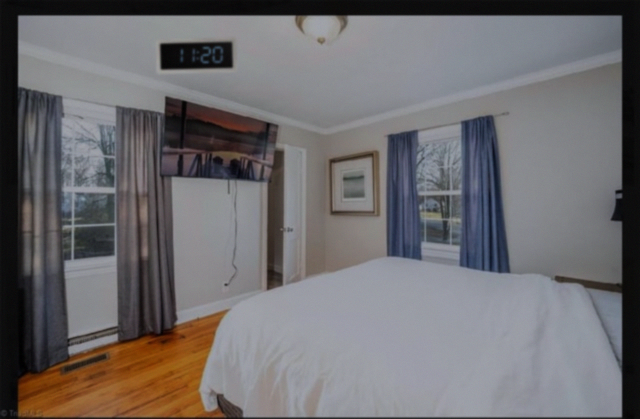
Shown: 11:20
